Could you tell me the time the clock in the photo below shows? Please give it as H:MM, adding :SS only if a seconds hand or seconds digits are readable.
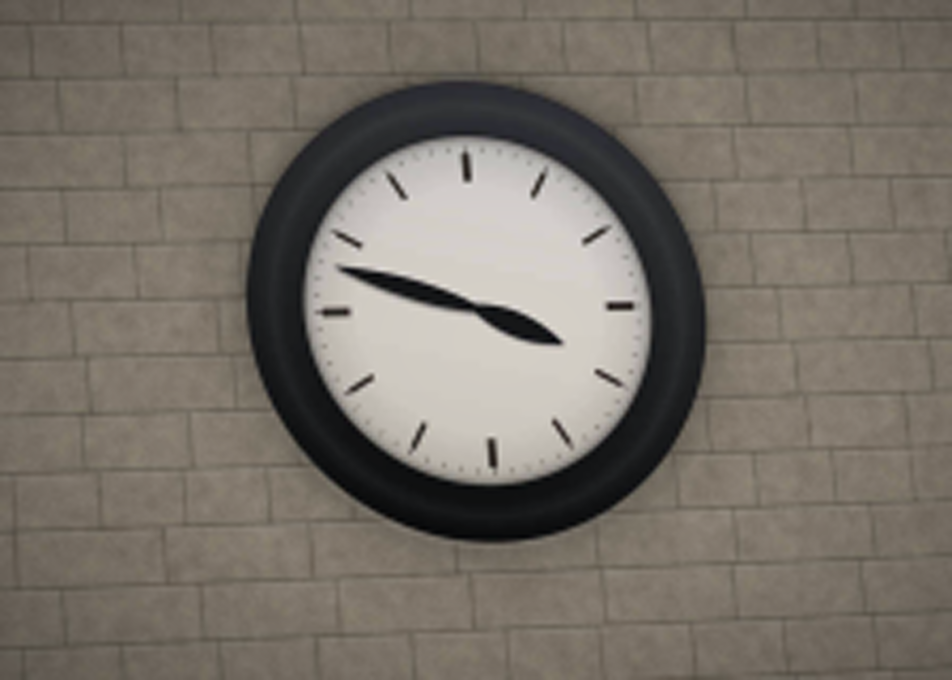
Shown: 3:48
